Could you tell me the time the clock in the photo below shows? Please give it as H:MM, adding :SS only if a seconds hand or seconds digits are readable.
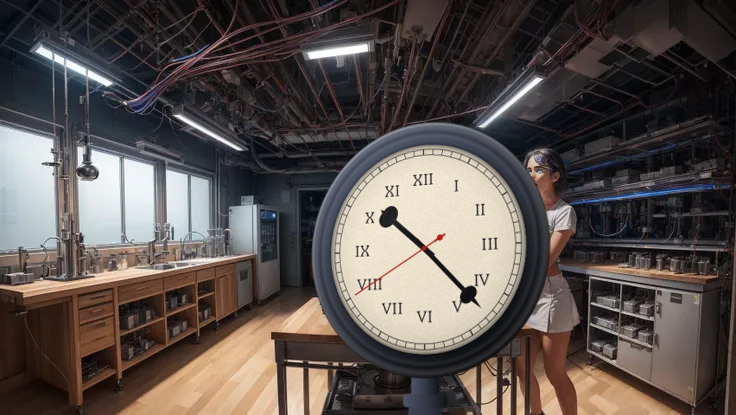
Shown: 10:22:40
